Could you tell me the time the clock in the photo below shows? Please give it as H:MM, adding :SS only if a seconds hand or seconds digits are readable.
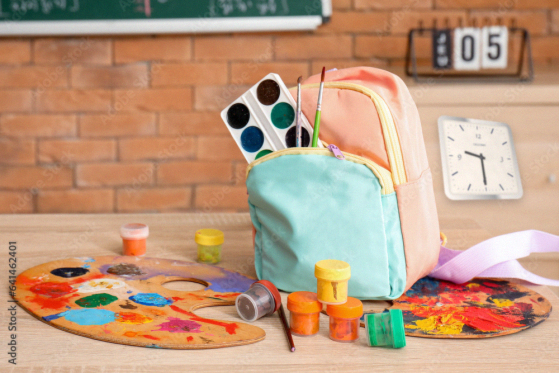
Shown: 9:30
